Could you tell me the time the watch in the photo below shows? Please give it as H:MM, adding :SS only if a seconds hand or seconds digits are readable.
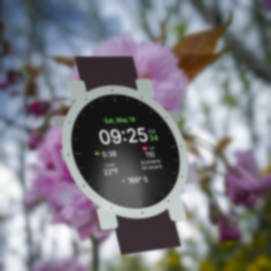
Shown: 9:25
